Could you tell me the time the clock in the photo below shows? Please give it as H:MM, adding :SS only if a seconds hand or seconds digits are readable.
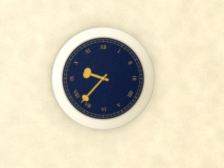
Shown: 9:37
